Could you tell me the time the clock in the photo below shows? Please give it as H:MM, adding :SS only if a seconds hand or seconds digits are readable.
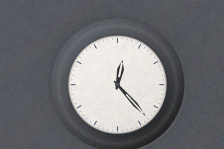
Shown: 12:23
